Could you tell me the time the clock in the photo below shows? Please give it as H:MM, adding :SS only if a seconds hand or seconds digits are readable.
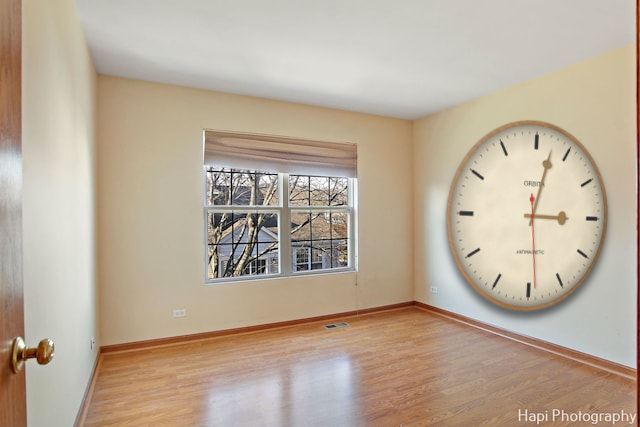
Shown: 3:02:29
